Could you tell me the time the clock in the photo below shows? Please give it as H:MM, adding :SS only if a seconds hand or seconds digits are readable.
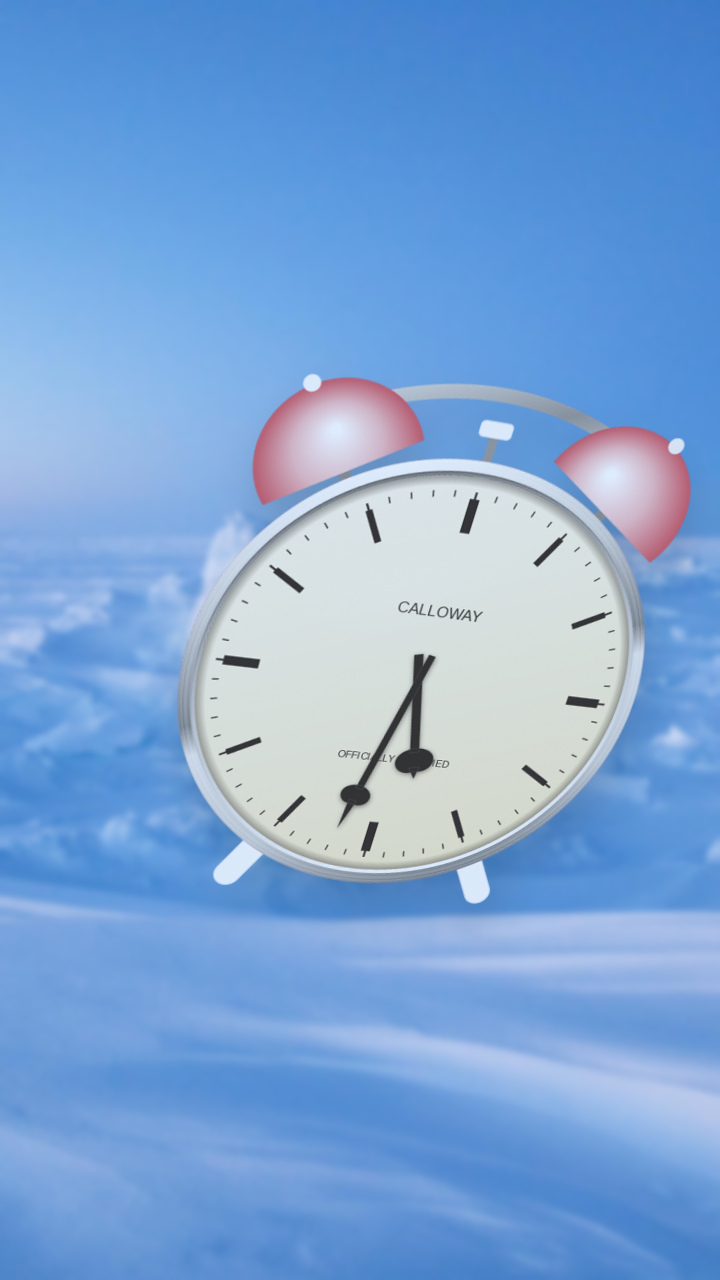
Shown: 5:32
